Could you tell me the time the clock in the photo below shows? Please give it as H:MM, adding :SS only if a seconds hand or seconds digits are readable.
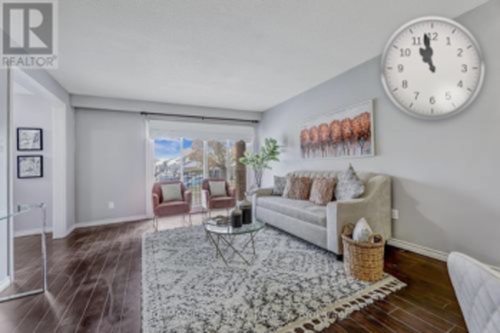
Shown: 10:58
